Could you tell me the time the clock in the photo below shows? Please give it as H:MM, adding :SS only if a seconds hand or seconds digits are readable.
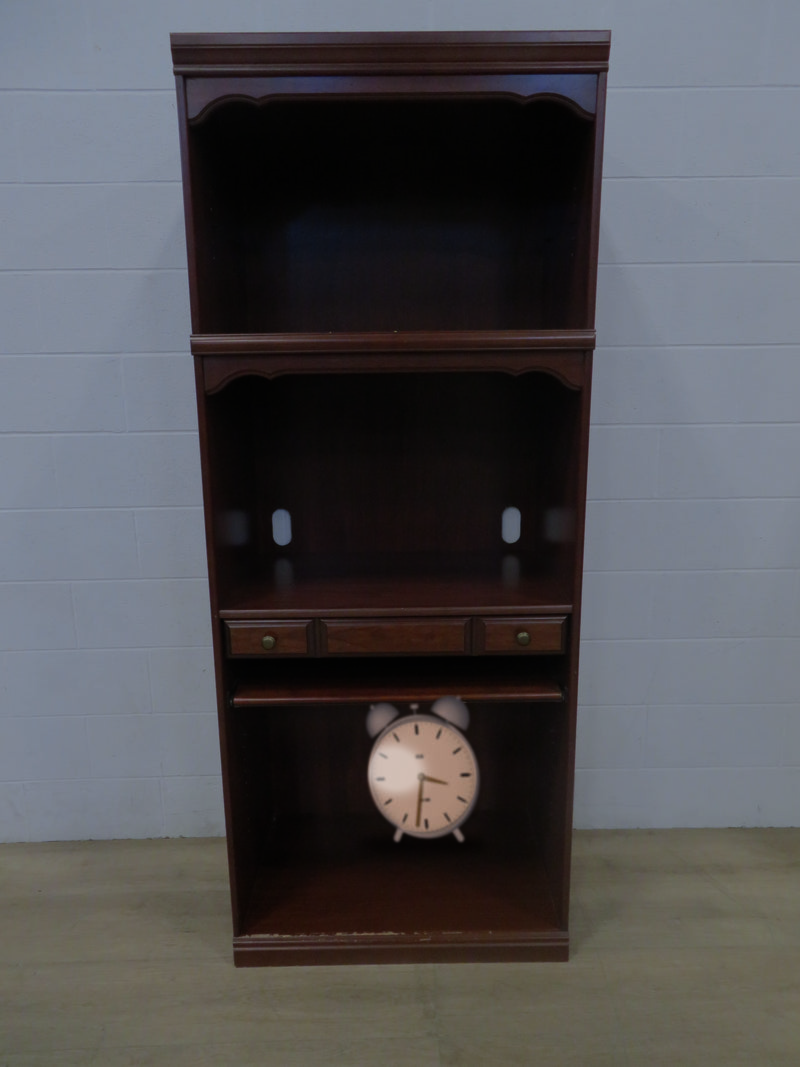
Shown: 3:32
